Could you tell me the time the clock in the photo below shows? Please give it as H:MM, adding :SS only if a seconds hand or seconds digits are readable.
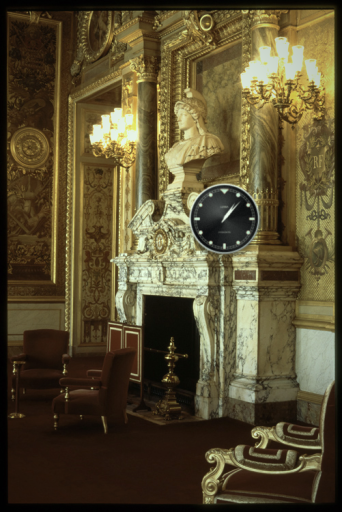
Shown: 1:07
